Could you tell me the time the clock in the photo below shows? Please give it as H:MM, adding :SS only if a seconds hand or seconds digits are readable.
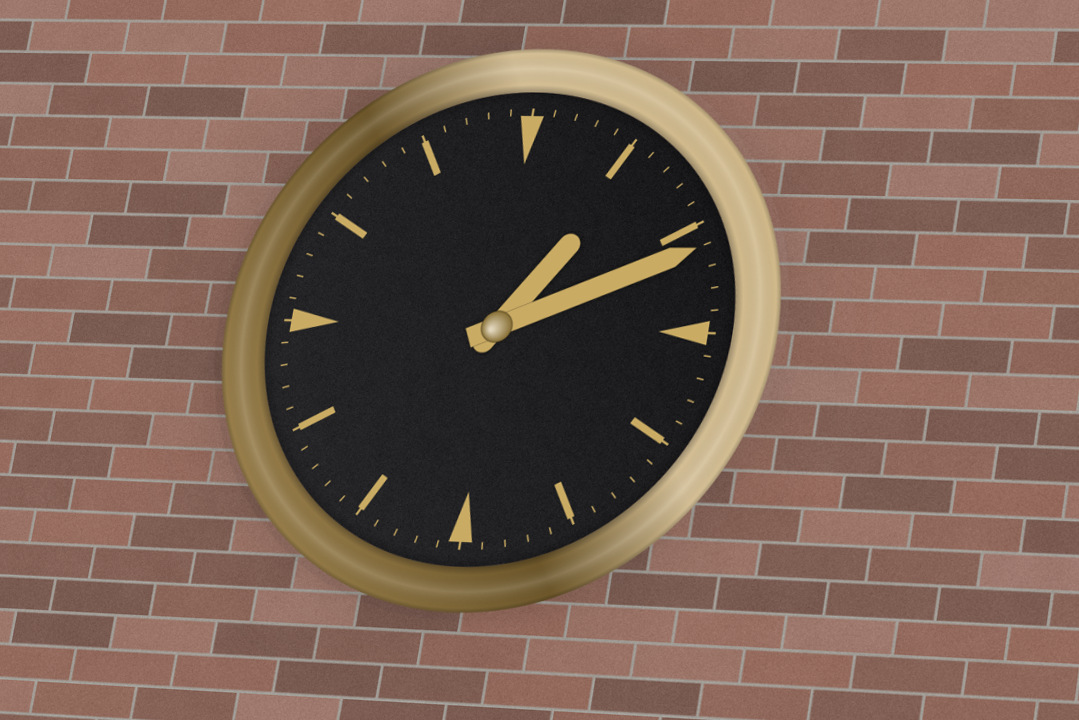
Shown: 1:11
